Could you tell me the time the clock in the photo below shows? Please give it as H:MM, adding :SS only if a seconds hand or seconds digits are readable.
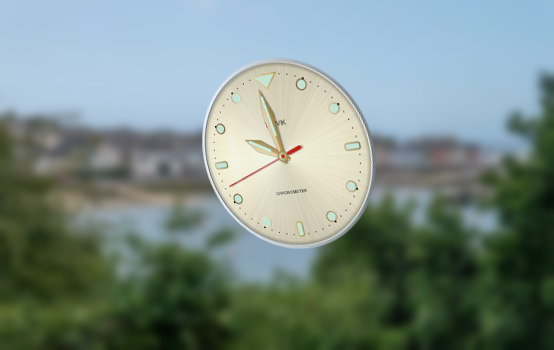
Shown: 9:58:42
